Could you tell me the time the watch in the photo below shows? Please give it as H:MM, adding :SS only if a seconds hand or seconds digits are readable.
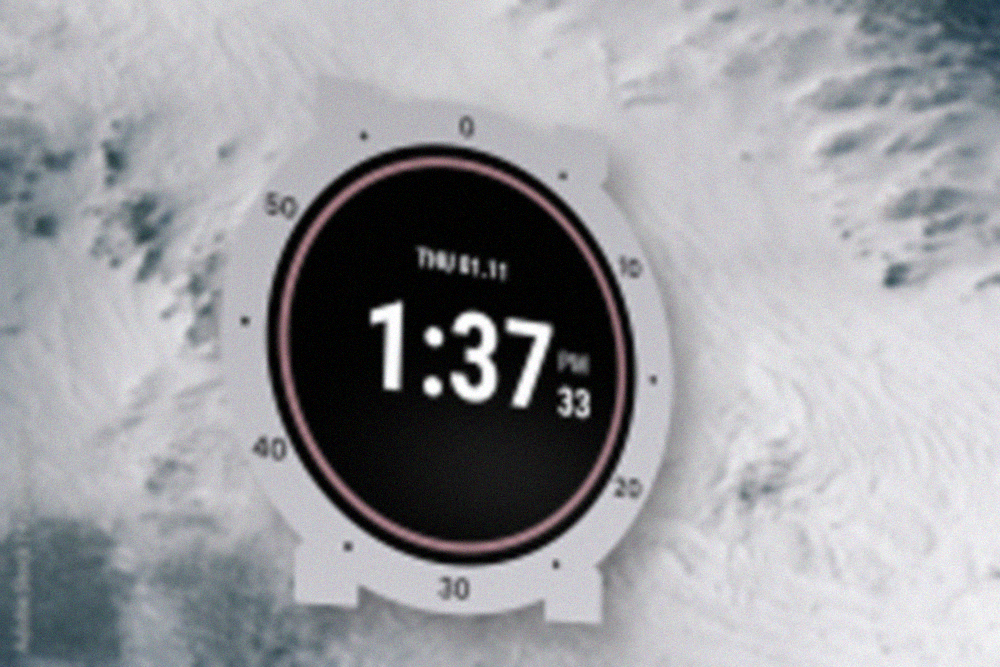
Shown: 1:37:33
